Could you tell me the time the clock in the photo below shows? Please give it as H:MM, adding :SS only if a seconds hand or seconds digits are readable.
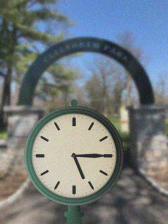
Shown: 5:15
